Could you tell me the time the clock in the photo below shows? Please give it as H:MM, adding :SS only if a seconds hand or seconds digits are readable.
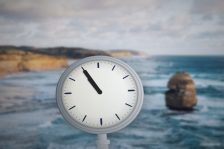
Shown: 10:55
